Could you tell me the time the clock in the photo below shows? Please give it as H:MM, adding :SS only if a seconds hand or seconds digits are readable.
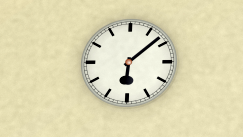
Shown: 6:08
